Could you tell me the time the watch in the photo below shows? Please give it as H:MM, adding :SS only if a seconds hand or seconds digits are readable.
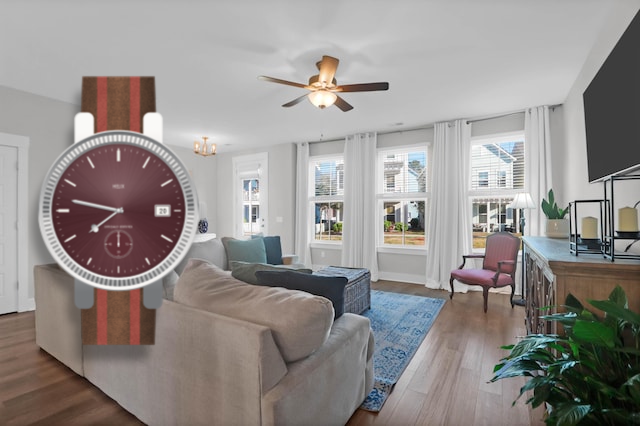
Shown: 7:47
